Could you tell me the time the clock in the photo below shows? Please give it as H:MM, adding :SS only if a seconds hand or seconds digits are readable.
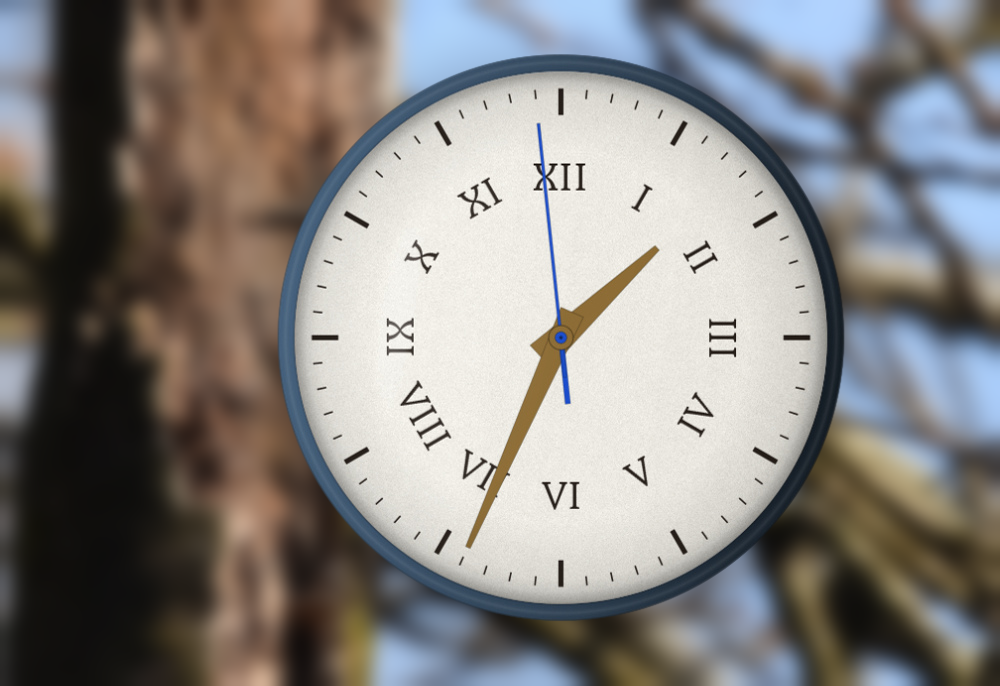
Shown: 1:33:59
